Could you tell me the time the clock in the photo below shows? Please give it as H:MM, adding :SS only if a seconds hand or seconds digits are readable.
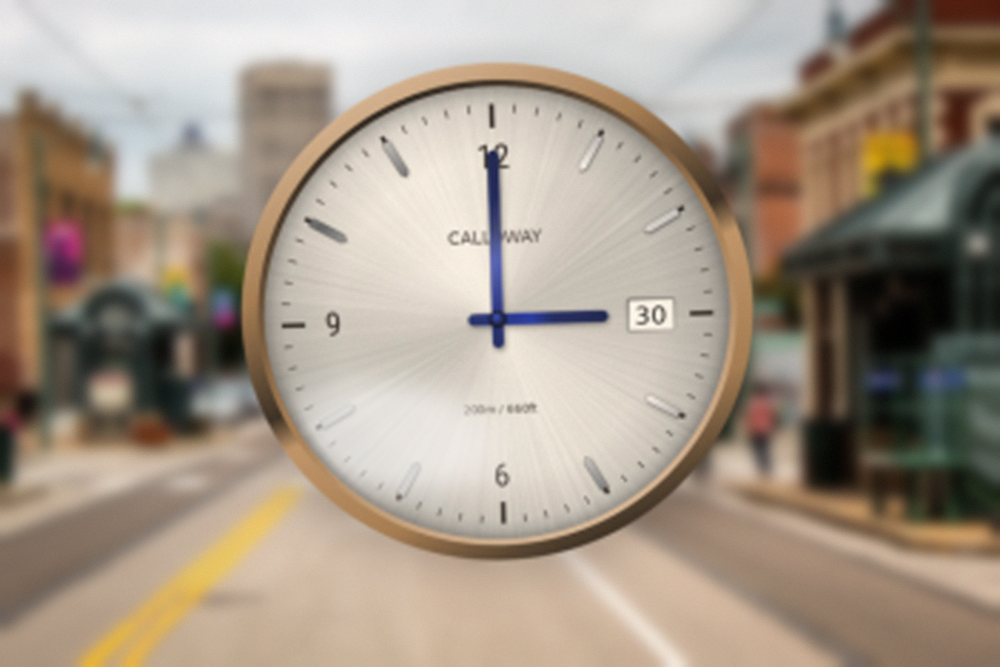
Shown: 3:00
